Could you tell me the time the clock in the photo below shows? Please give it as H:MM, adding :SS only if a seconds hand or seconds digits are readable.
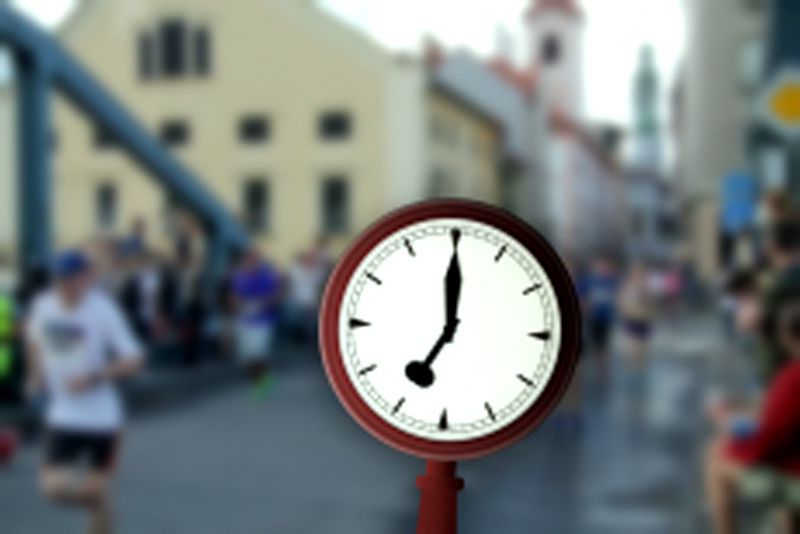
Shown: 7:00
